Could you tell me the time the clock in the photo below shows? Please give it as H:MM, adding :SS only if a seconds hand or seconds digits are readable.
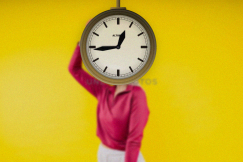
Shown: 12:44
